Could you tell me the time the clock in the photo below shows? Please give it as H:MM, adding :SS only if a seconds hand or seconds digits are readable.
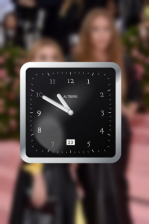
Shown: 10:50
